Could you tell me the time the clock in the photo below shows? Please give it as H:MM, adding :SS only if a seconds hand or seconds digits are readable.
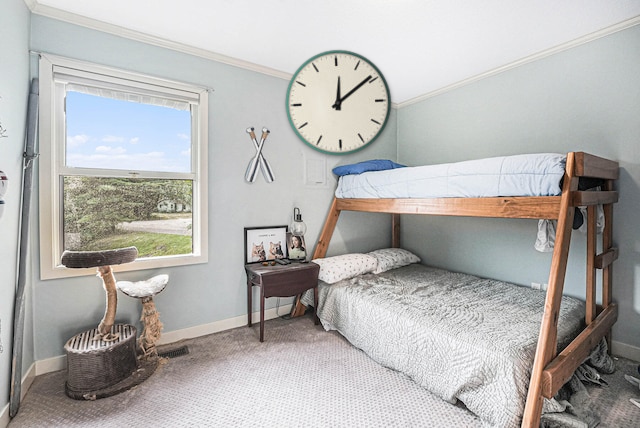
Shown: 12:09
